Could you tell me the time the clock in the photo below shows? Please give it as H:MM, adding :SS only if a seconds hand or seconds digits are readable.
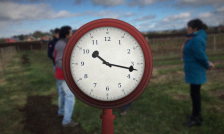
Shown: 10:17
